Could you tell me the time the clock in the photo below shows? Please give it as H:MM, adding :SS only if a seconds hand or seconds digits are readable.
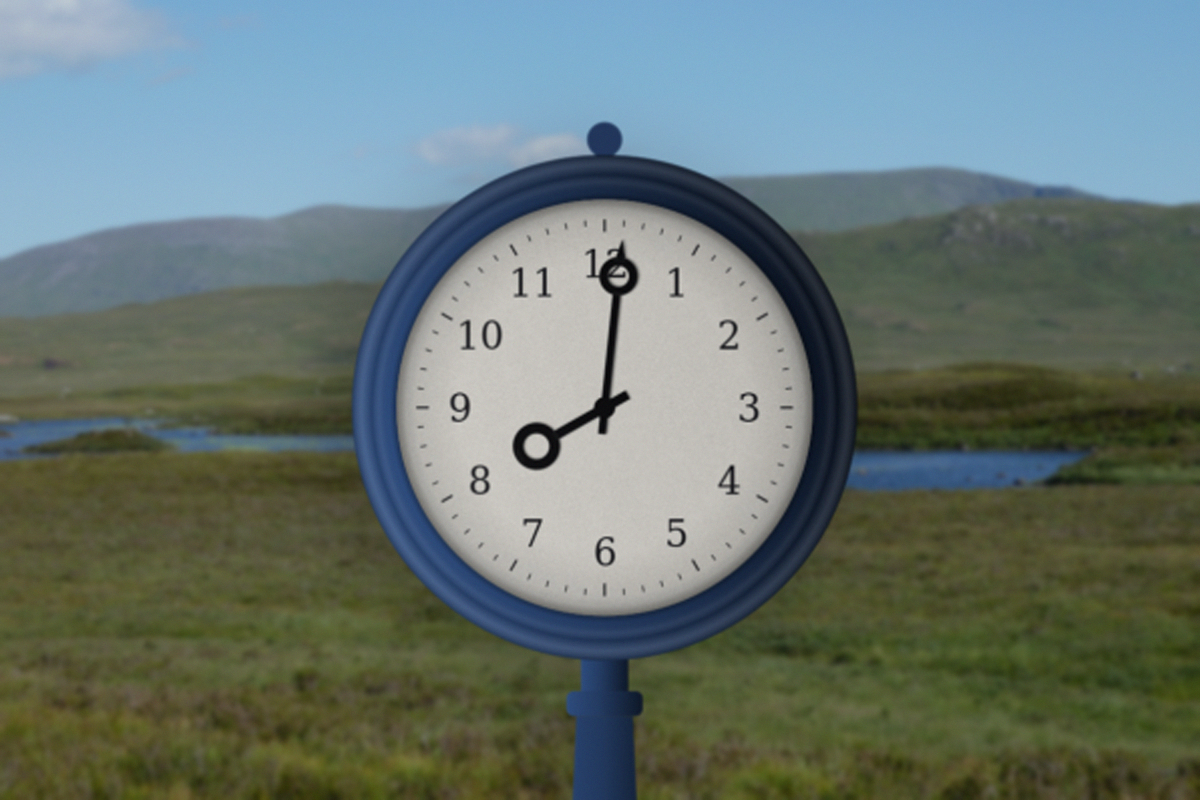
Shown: 8:01
